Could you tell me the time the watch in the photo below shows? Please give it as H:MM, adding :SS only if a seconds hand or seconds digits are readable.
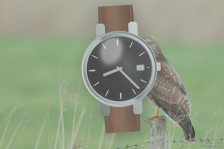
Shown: 8:23
